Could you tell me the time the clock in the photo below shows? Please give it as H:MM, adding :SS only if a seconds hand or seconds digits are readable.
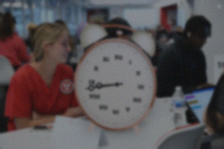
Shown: 8:43
